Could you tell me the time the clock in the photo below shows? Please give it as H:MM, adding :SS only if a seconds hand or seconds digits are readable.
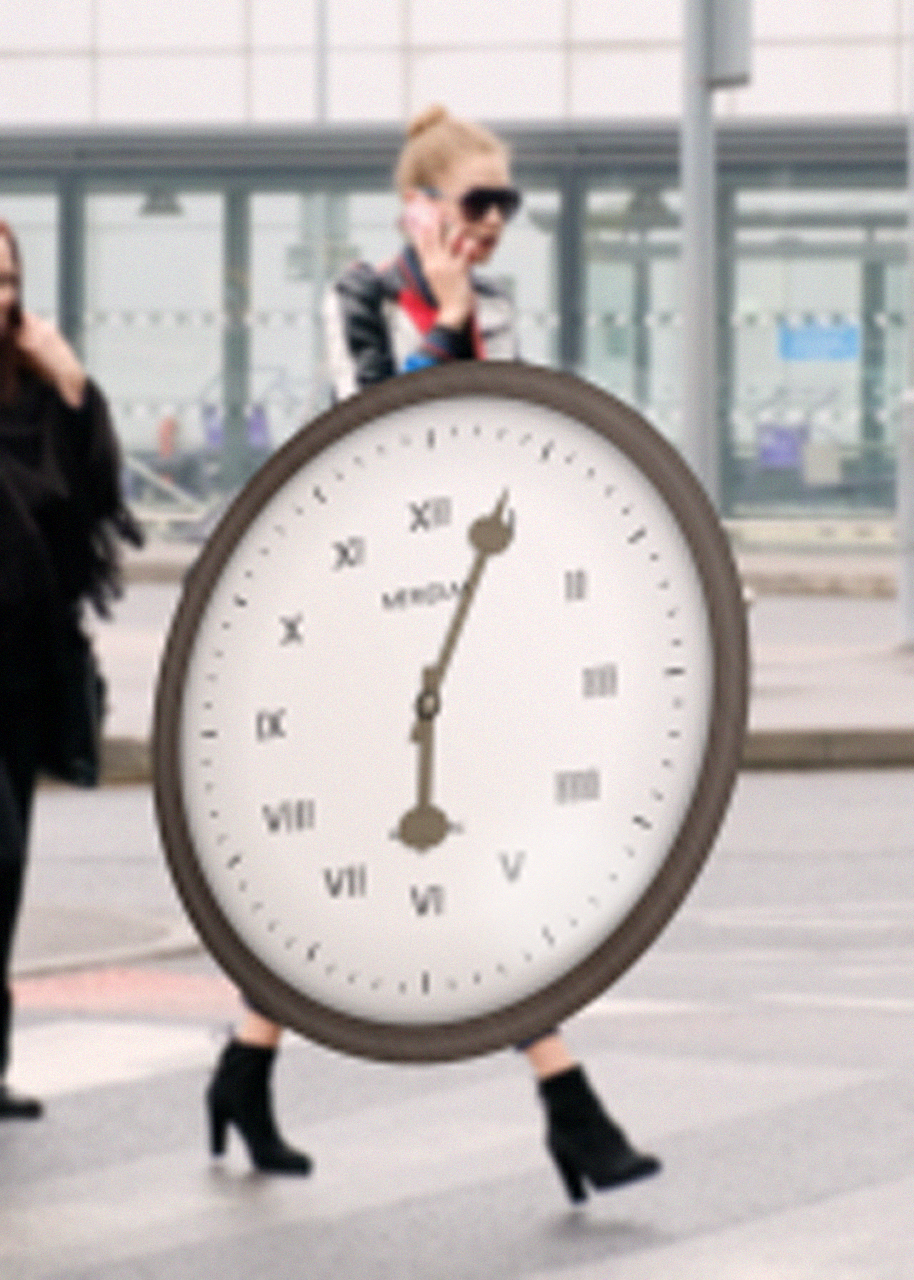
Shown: 6:04
